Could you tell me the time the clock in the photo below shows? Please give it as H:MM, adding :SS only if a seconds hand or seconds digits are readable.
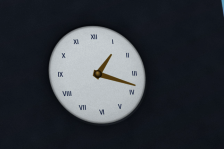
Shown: 1:18
